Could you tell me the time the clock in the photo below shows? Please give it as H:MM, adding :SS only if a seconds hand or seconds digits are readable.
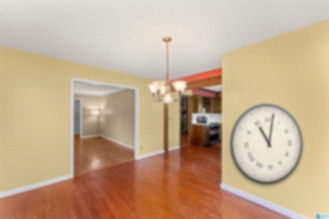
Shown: 11:02
